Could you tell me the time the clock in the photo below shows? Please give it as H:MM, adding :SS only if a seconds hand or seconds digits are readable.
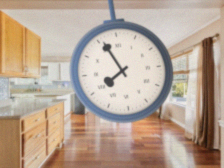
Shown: 7:56
